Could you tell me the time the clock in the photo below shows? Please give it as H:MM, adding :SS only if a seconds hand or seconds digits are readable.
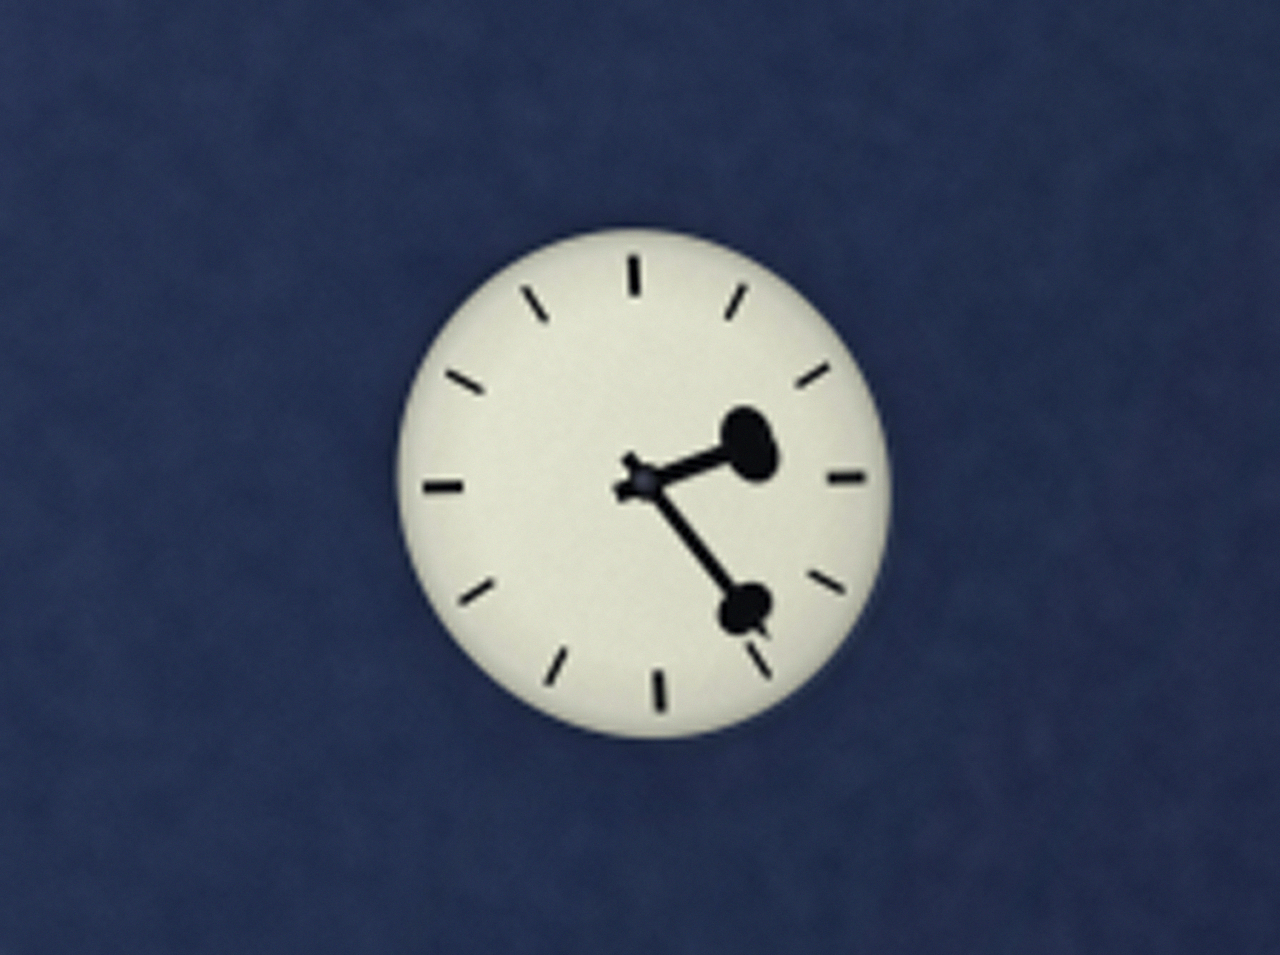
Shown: 2:24
